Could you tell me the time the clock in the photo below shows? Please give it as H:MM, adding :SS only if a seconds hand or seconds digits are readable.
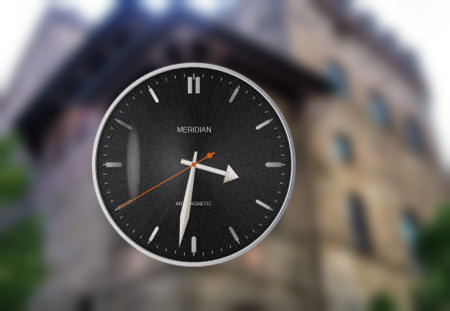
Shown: 3:31:40
